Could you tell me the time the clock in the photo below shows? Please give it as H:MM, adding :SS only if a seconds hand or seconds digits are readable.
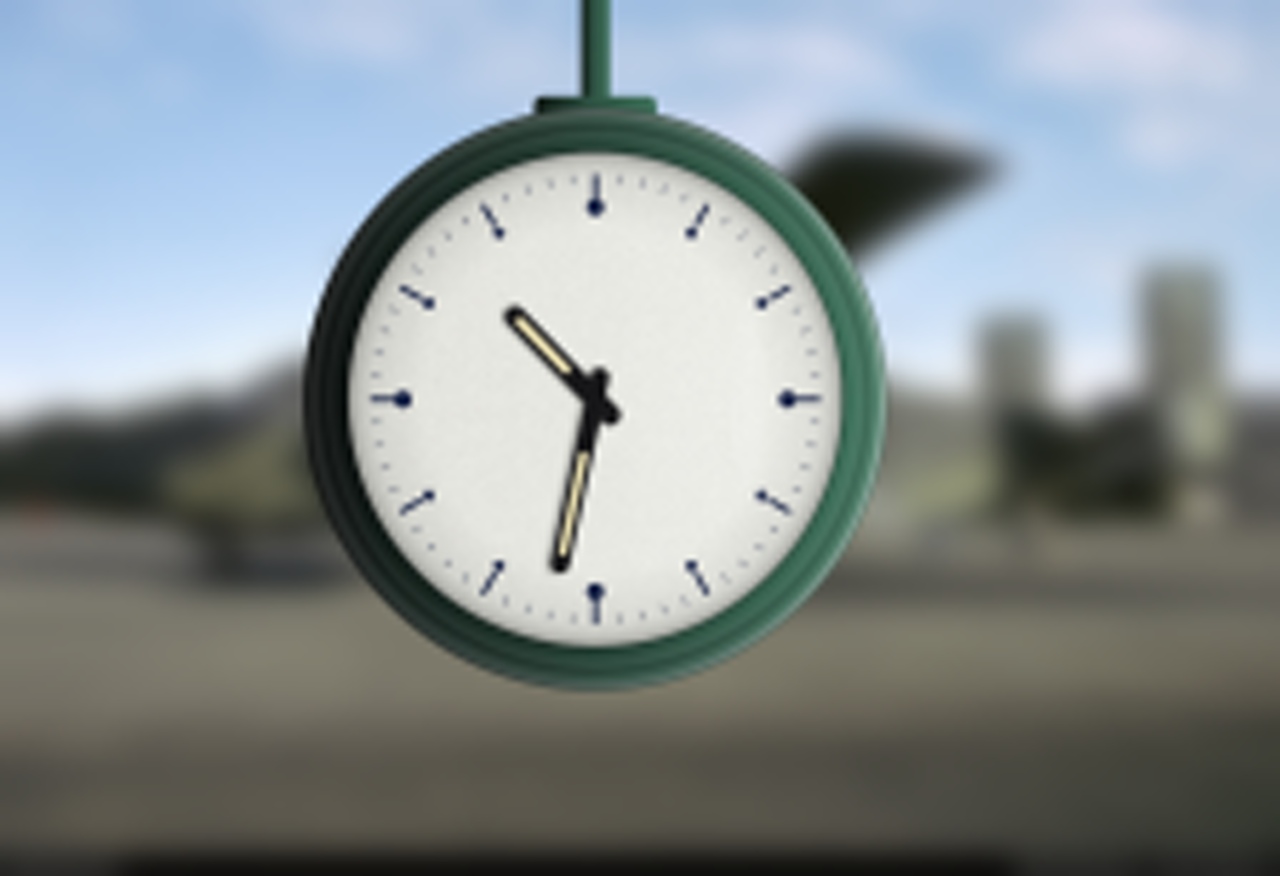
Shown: 10:32
